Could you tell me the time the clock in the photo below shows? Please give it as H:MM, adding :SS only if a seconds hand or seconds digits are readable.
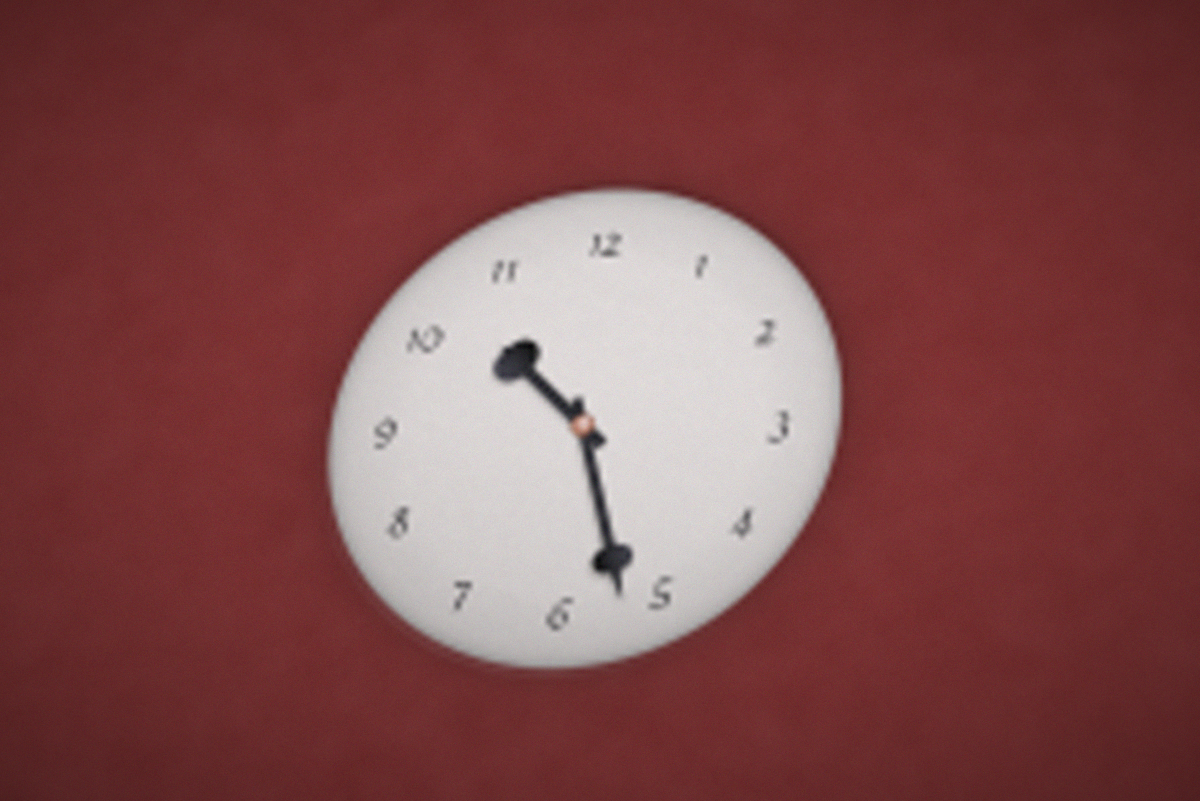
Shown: 10:27
